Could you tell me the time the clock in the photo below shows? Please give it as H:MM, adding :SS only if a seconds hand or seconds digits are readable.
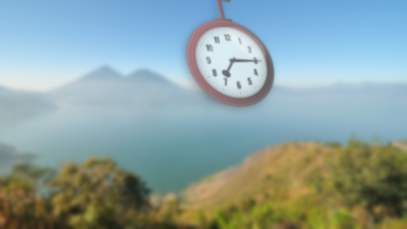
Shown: 7:15
